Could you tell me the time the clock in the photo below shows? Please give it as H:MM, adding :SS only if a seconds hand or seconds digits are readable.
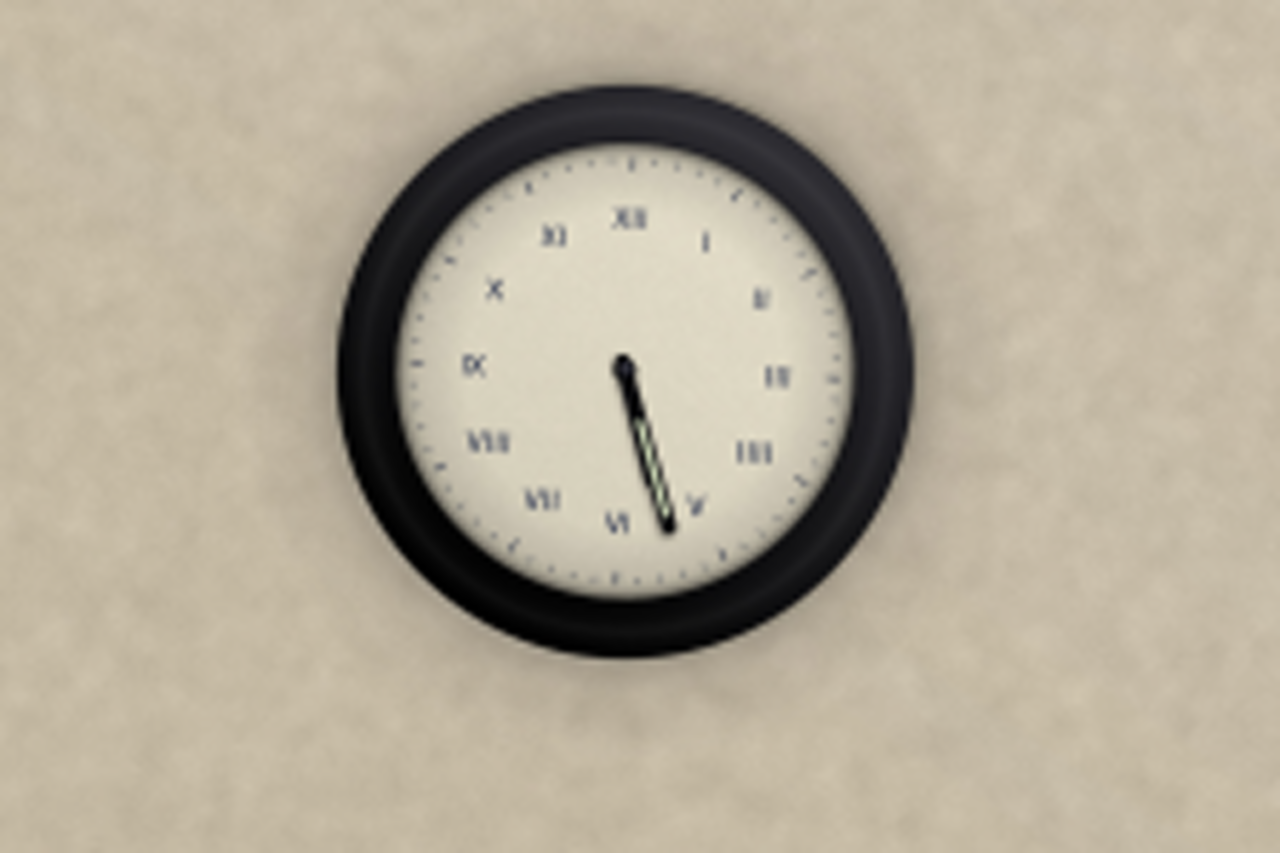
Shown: 5:27
